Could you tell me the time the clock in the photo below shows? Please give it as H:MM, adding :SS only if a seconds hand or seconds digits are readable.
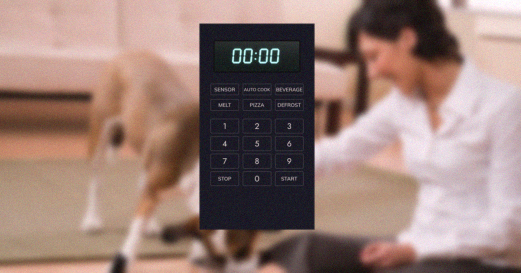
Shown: 0:00
